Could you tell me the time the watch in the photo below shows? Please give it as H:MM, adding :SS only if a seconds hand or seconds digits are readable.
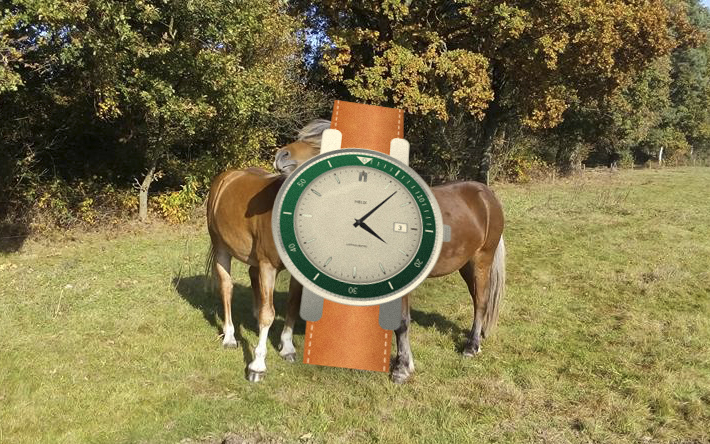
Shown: 4:07
